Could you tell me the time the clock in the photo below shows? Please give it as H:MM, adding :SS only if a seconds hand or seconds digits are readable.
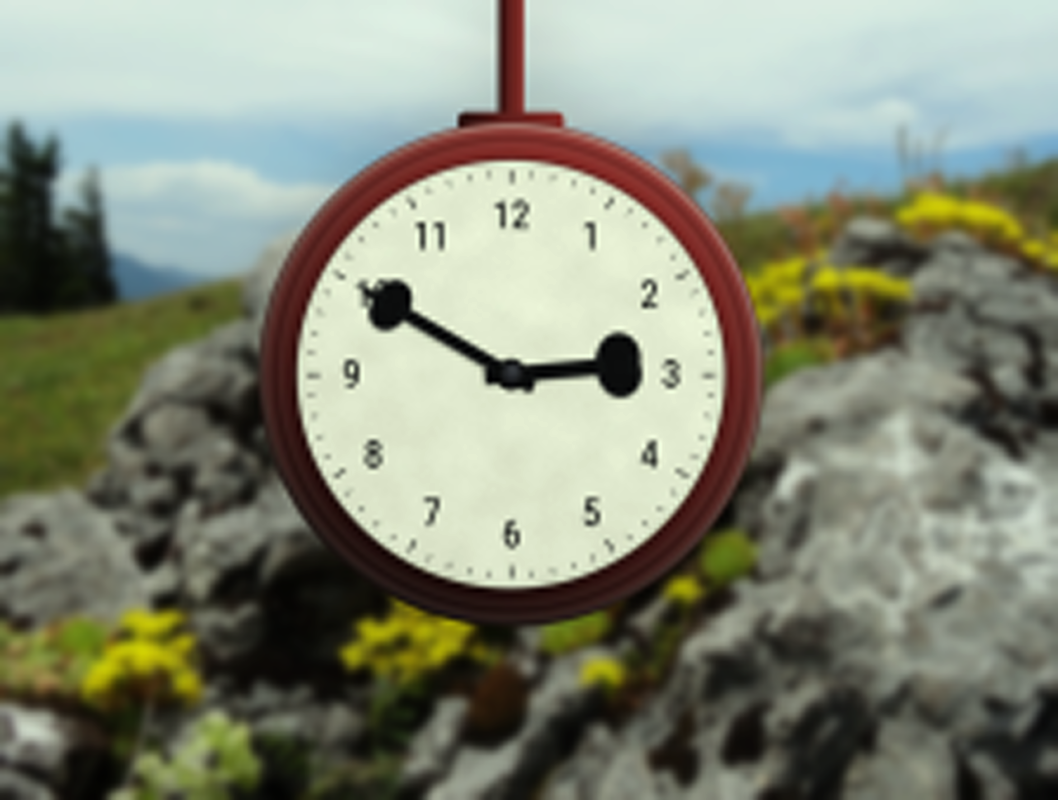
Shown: 2:50
